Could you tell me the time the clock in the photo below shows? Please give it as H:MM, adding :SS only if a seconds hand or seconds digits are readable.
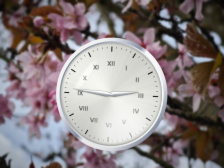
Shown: 2:46
